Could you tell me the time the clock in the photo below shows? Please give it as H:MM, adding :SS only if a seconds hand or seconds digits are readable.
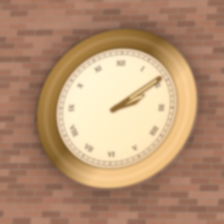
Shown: 2:09
